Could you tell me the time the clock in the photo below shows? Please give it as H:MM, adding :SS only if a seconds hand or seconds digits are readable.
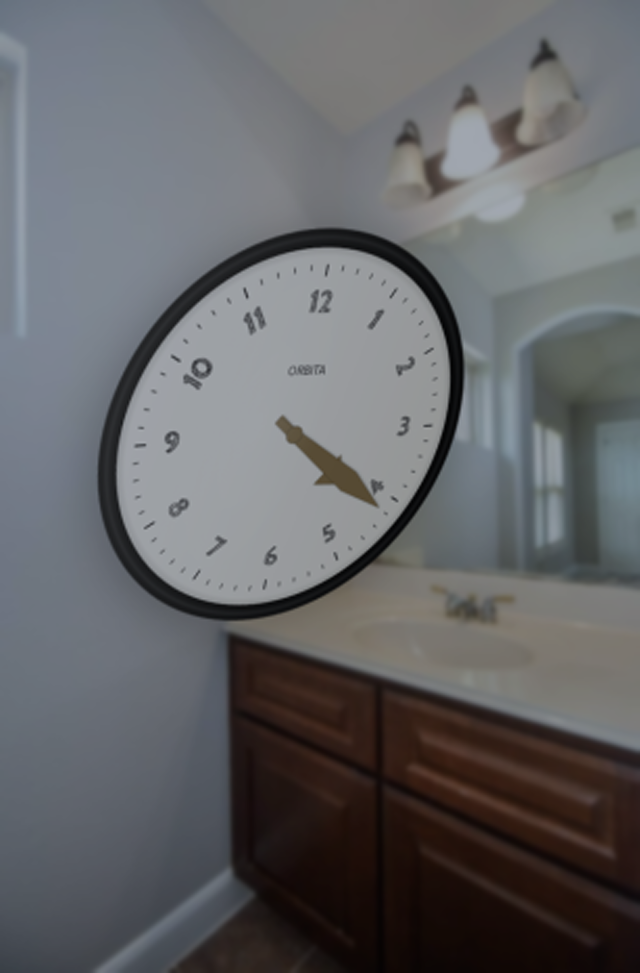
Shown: 4:21
